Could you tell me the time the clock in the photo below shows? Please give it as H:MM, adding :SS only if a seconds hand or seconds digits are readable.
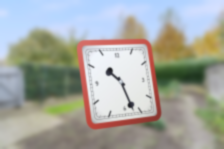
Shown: 10:27
